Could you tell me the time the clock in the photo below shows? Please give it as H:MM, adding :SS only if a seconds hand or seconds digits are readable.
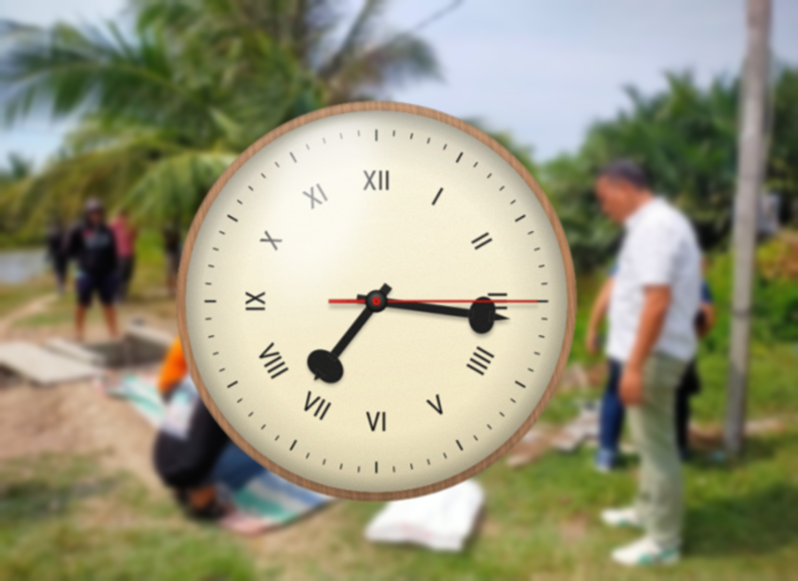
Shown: 7:16:15
